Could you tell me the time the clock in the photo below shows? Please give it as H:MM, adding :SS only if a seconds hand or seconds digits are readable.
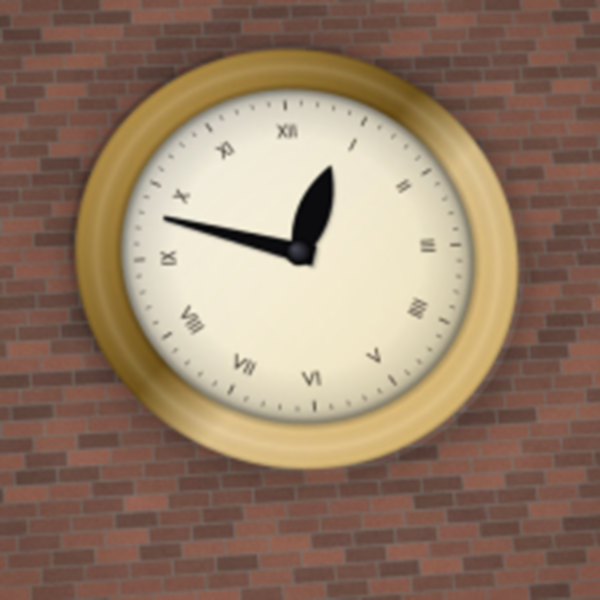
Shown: 12:48
